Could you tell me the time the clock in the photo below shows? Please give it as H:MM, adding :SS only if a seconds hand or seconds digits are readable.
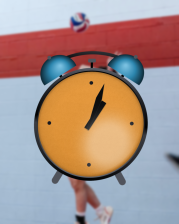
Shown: 1:03
